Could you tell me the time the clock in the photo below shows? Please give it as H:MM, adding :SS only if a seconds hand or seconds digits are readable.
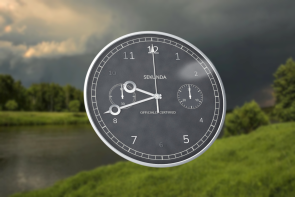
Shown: 9:42
